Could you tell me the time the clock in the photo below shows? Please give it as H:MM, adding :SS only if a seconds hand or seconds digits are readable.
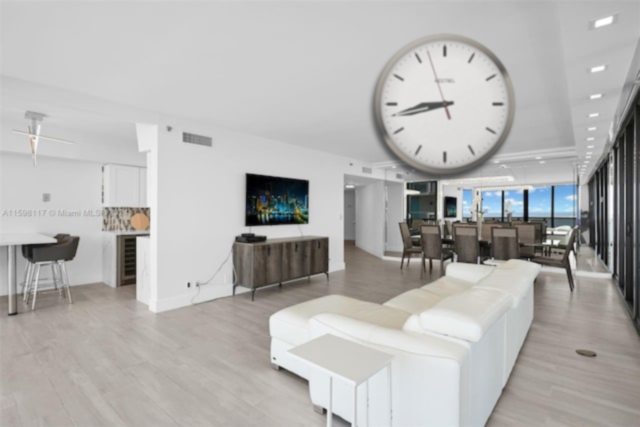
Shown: 8:42:57
